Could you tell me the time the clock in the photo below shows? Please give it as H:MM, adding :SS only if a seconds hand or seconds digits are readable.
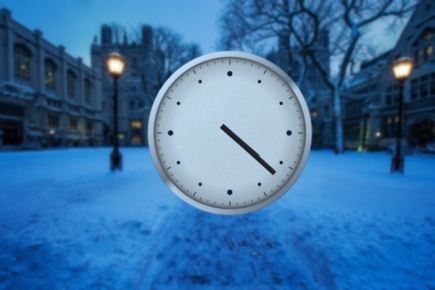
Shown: 4:22
